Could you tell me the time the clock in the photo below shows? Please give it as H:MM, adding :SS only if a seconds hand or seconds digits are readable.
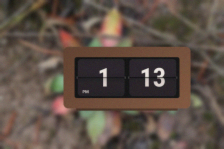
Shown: 1:13
